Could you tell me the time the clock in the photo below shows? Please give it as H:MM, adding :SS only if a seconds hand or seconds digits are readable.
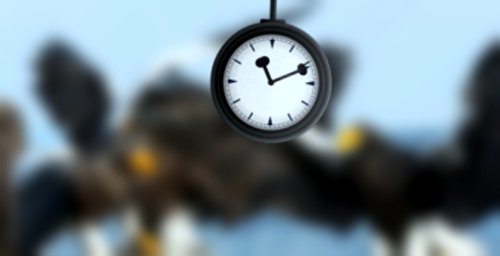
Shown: 11:11
